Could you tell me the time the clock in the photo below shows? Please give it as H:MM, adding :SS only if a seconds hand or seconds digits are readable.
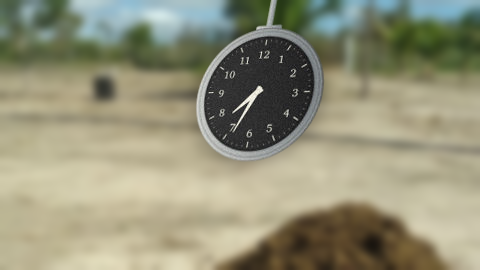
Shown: 7:34
